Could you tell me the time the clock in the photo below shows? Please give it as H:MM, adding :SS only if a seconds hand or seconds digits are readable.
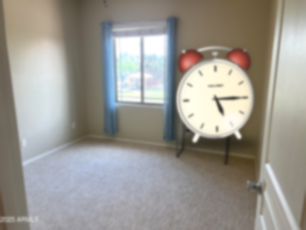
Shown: 5:15
